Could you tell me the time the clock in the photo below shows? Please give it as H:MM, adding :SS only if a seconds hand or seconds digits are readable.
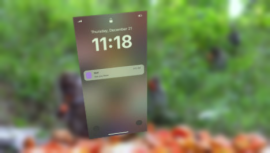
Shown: 11:18
